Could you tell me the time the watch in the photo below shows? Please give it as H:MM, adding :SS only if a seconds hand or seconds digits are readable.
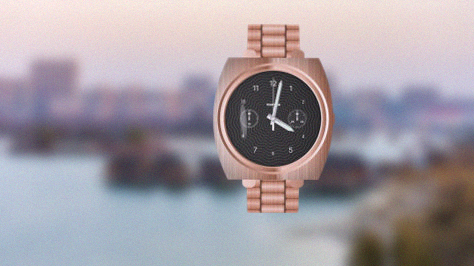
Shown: 4:02
